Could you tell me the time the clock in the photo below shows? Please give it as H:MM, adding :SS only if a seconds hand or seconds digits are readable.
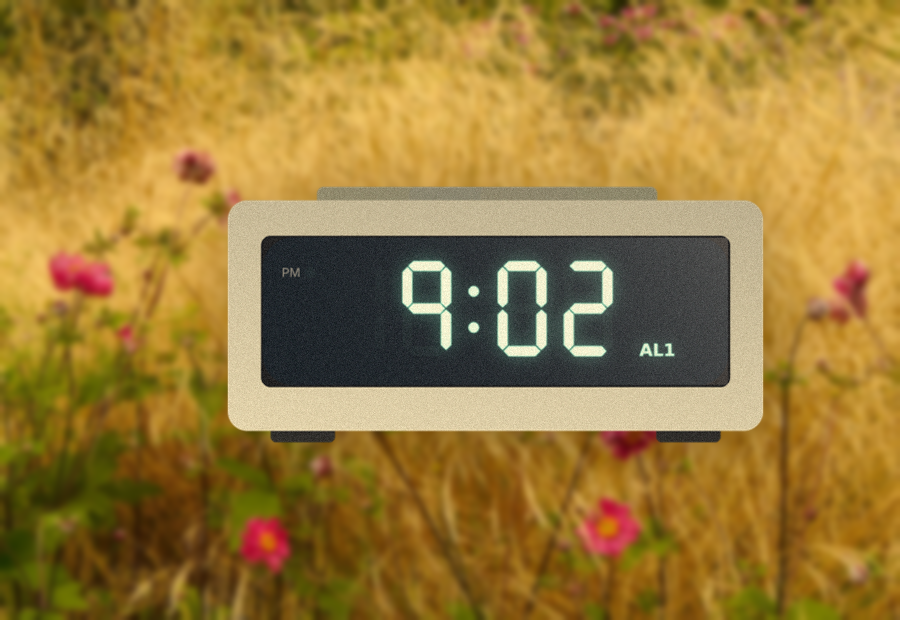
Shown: 9:02
